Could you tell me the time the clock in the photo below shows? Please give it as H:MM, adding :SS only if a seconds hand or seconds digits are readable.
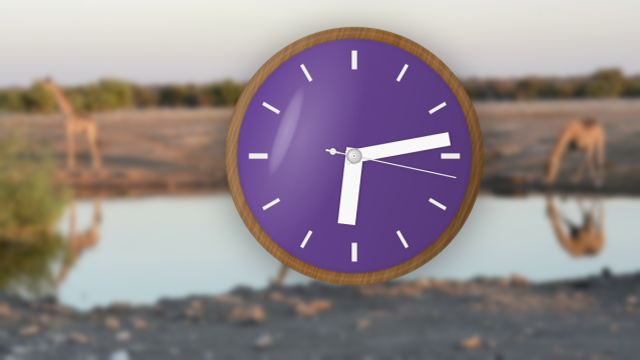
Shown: 6:13:17
